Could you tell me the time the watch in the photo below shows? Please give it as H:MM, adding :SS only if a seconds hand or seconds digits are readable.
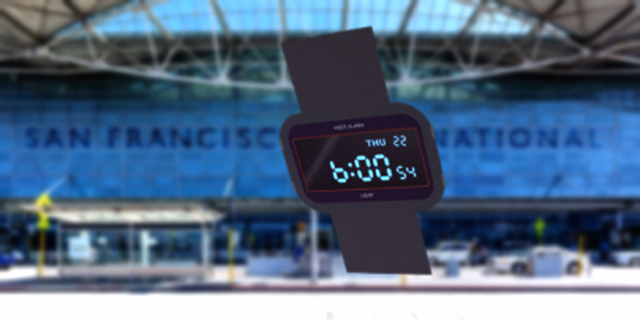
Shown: 6:00:54
